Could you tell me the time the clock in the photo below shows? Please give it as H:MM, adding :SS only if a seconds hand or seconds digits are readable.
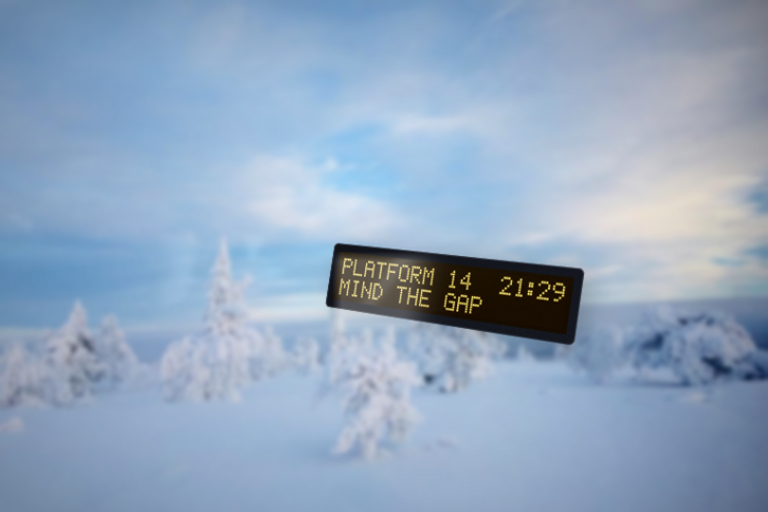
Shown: 21:29
